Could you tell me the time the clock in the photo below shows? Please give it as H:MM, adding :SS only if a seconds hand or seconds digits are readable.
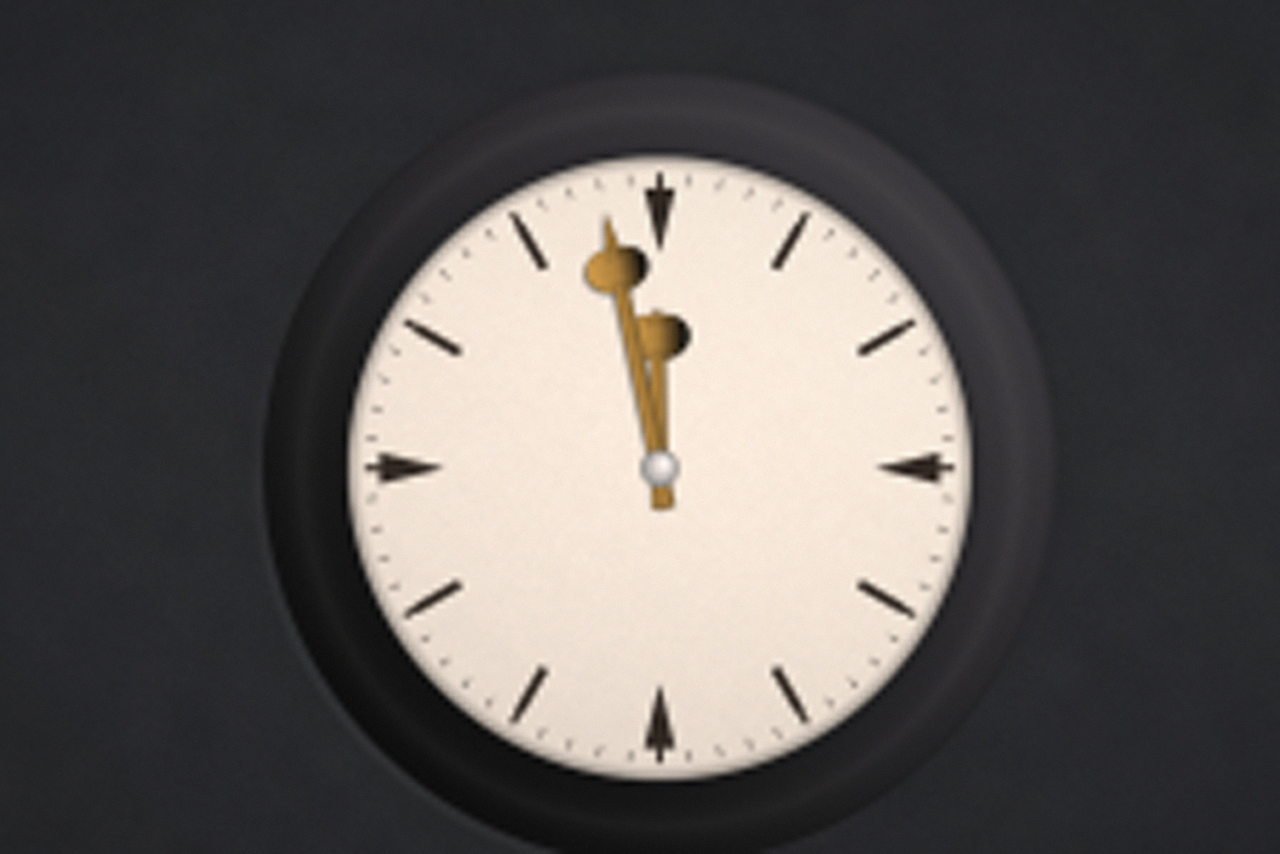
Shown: 11:58
